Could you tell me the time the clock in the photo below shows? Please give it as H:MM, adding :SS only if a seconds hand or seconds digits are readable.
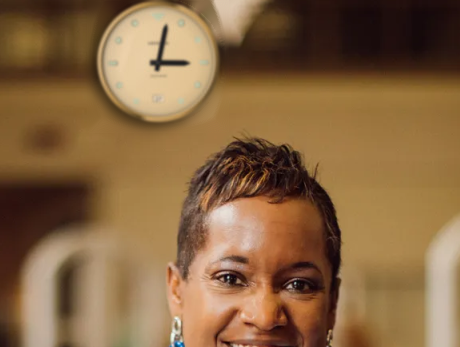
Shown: 3:02
